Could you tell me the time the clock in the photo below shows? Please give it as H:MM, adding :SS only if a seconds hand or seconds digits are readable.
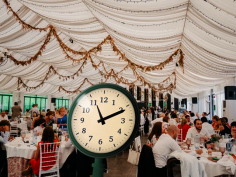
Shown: 11:11
